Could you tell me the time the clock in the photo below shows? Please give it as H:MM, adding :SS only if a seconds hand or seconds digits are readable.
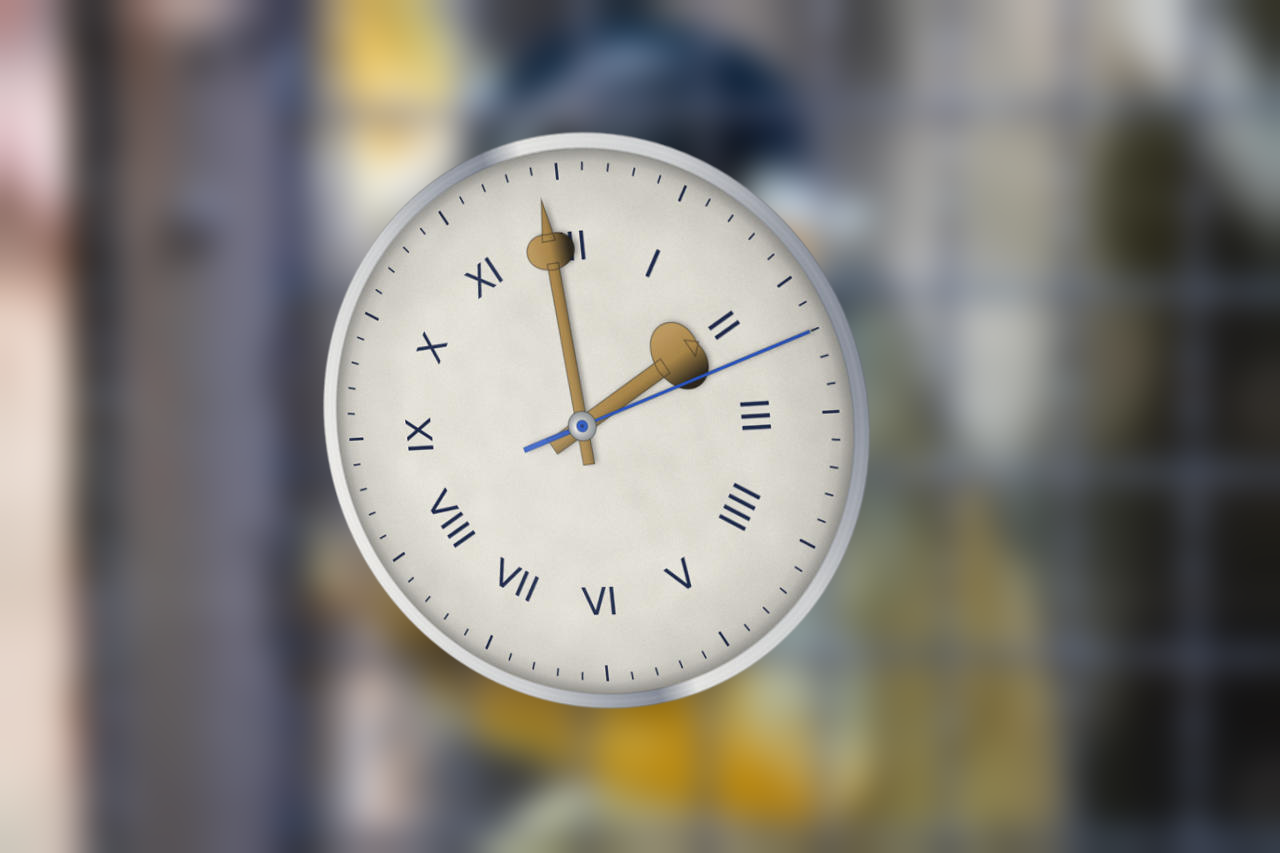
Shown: 1:59:12
